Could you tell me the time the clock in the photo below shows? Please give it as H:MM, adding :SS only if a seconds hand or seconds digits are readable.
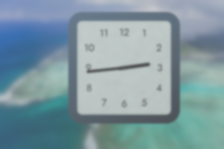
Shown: 2:44
